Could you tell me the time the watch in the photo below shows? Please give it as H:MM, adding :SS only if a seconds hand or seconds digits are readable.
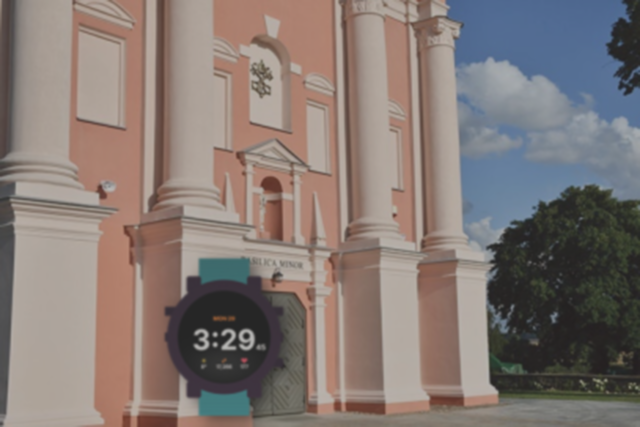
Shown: 3:29
